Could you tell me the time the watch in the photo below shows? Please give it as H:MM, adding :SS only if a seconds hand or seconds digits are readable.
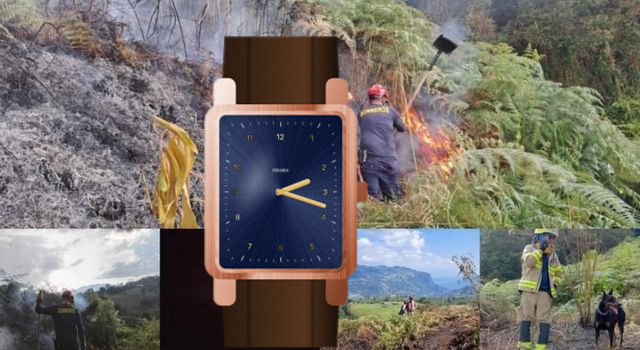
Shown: 2:18
